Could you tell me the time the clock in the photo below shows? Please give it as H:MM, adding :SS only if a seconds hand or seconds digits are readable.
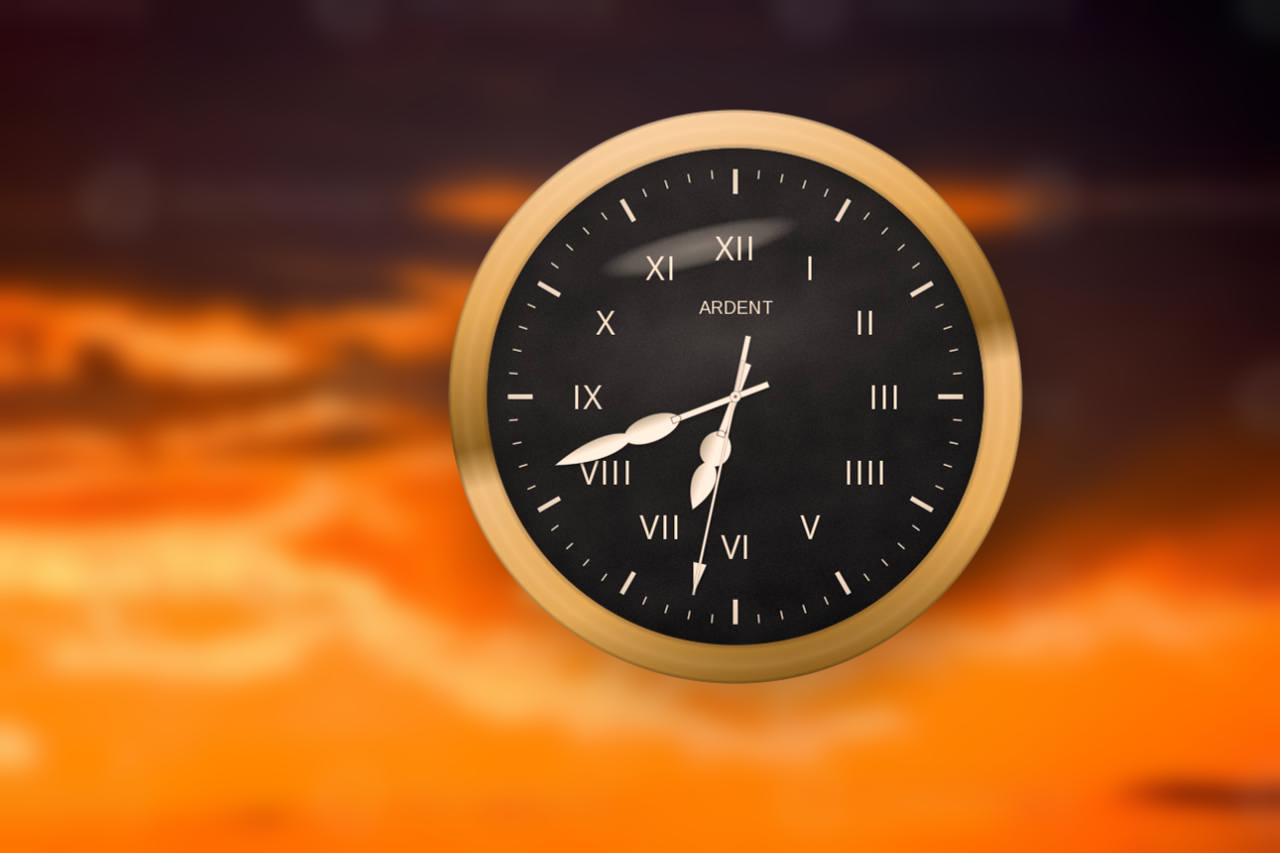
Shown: 6:41:32
